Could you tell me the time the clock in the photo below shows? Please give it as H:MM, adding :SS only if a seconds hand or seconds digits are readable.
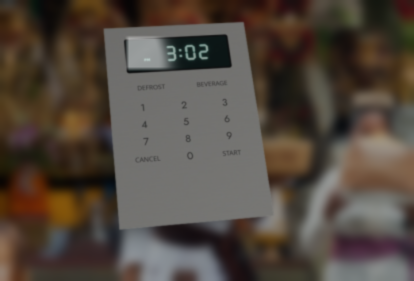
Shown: 3:02
